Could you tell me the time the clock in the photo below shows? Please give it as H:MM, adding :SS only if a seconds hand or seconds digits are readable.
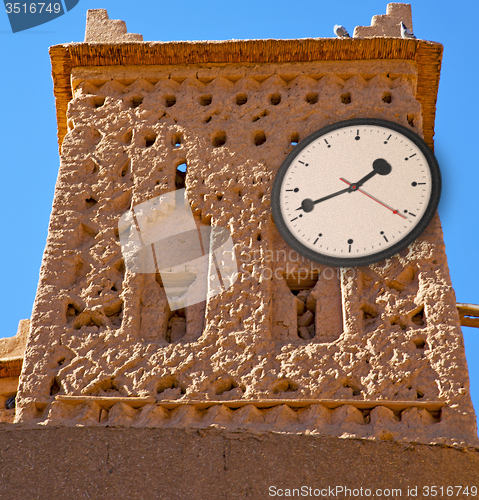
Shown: 1:41:21
